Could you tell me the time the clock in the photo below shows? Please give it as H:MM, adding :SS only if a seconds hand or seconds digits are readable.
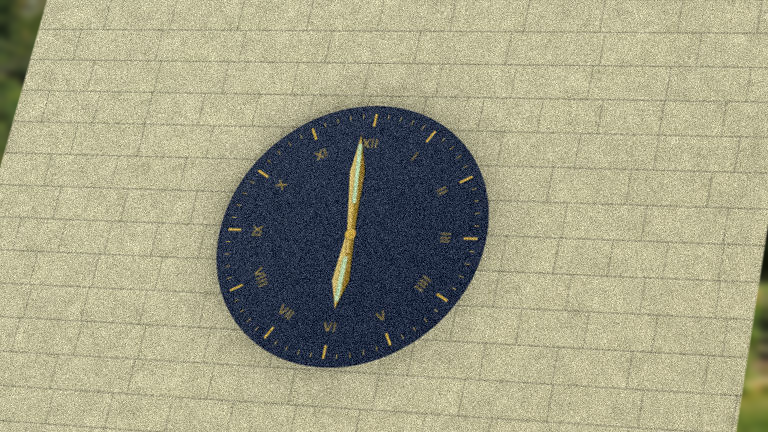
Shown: 5:59
